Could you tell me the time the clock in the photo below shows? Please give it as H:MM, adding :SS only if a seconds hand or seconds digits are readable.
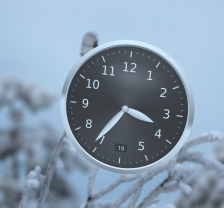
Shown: 3:36
